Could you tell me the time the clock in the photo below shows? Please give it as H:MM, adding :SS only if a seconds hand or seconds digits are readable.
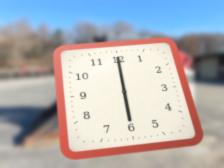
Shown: 6:00
